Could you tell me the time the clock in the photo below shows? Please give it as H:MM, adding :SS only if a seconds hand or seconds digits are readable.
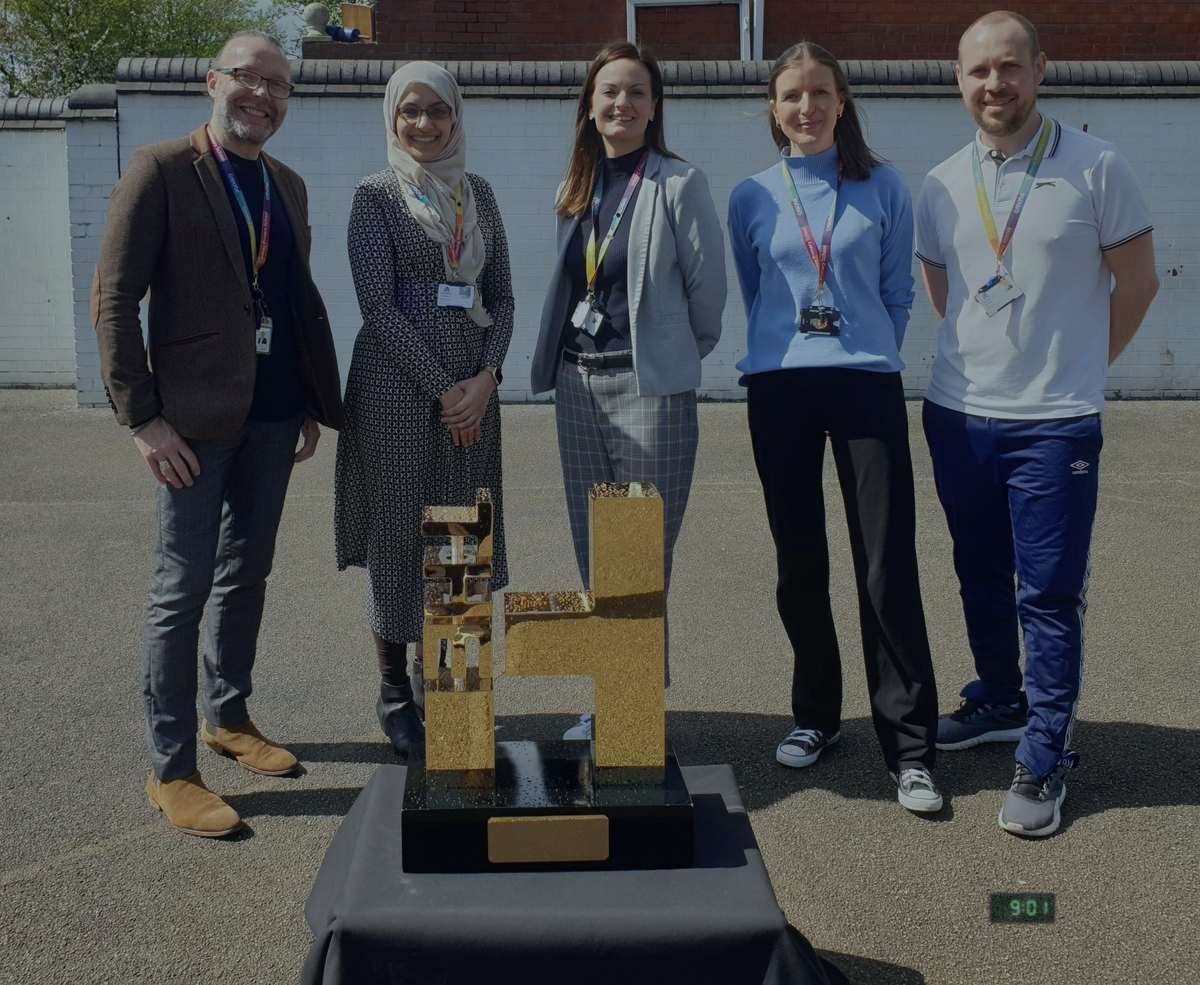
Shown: 9:01
